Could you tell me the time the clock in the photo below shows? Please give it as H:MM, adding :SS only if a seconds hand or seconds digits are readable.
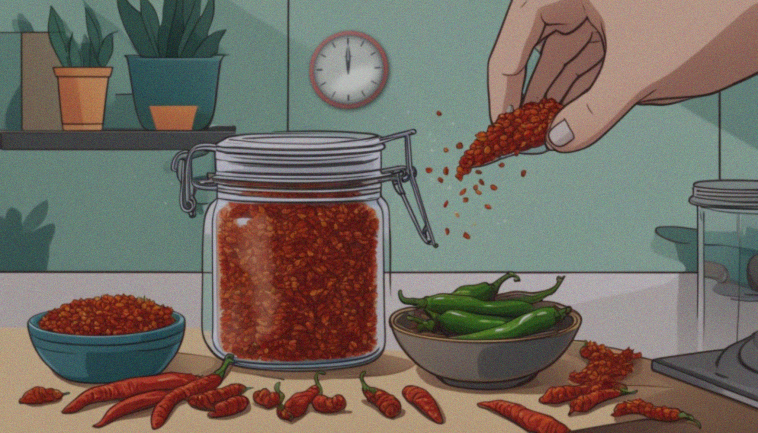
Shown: 12:00
